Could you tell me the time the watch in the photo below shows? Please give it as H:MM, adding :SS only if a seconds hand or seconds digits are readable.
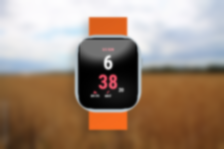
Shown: 6:38
